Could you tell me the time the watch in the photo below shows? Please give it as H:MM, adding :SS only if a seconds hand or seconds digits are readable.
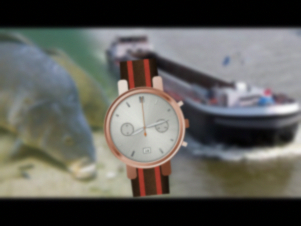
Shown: 8:13
